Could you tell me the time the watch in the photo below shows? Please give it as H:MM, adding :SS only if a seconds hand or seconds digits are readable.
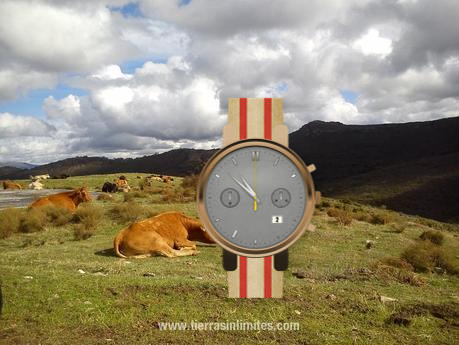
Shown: 10:52
